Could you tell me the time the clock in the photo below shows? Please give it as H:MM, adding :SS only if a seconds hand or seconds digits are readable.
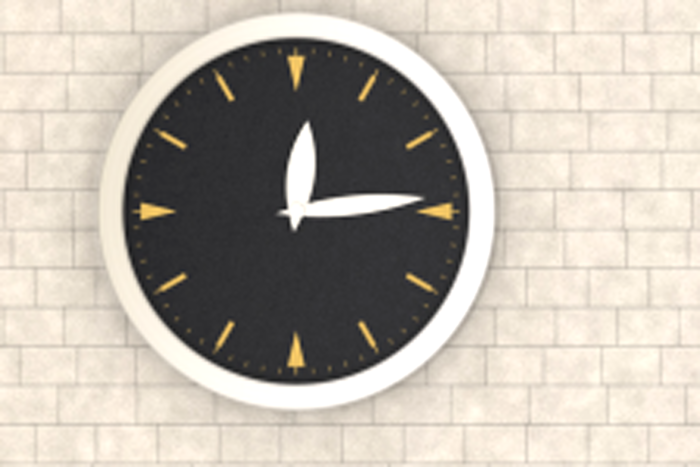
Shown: 12:14
